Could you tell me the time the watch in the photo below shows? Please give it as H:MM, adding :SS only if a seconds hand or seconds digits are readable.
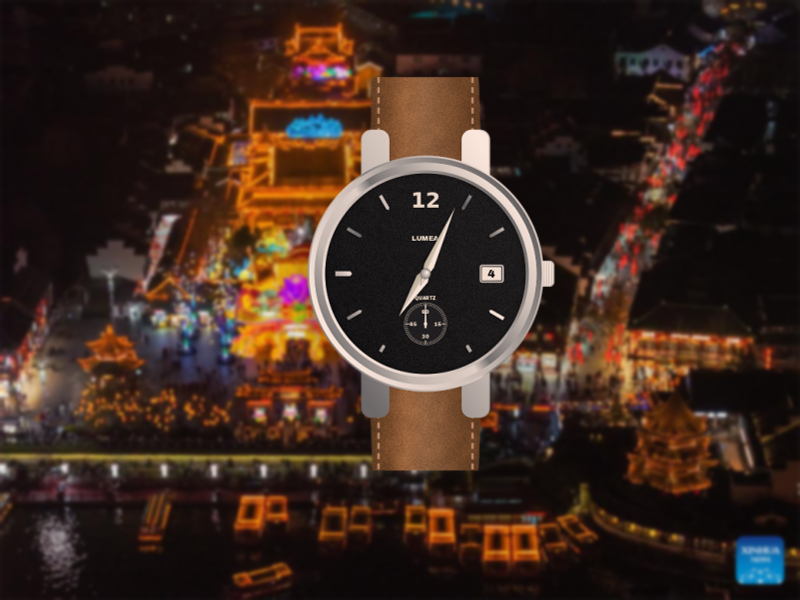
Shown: 7:04
